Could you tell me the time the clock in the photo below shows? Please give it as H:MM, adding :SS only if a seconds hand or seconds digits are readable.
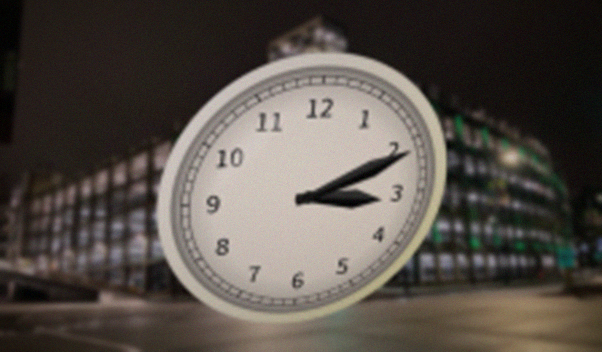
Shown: 3:11
